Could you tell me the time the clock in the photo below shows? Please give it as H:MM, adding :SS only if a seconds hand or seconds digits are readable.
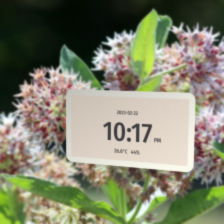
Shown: 10:17
